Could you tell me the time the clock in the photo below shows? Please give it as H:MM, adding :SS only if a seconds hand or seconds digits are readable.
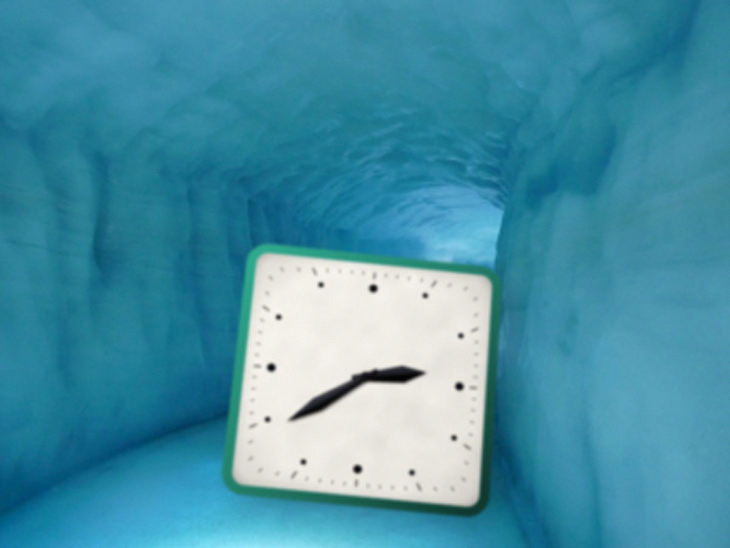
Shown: 2:39
